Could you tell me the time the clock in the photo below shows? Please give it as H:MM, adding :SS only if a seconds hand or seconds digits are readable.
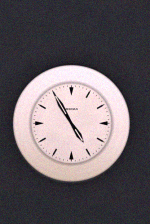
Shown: 4:55
